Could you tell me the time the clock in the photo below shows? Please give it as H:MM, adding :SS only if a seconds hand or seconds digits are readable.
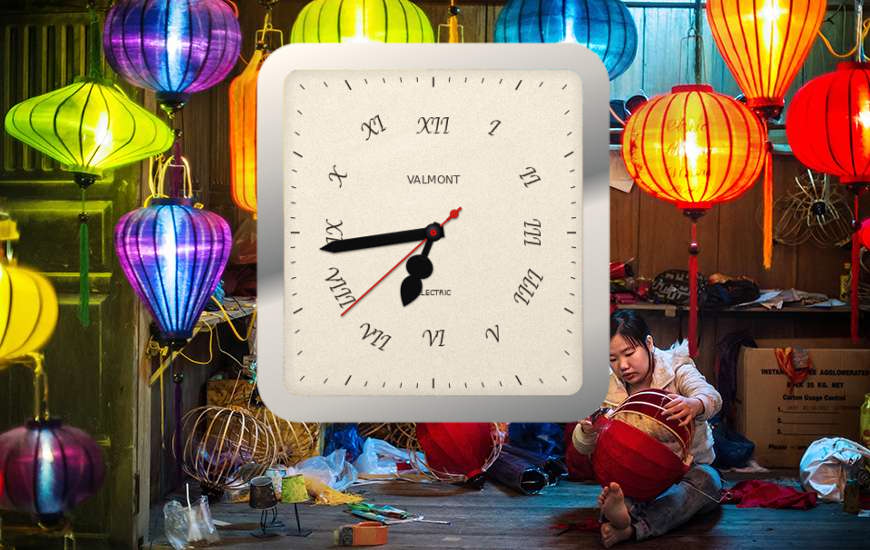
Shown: 6:43:38
